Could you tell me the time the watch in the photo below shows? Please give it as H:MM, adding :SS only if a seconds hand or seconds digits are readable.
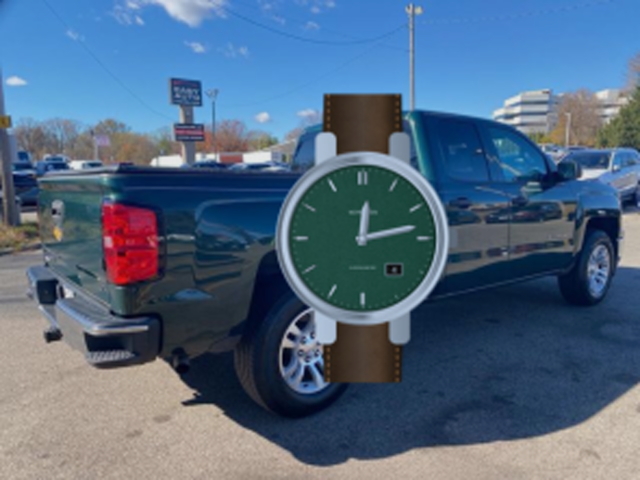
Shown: 12:13
